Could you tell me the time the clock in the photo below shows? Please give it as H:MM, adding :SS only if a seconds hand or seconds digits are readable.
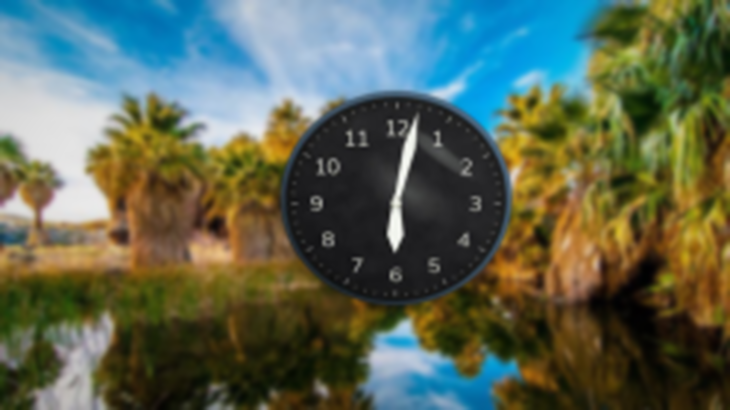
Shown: 6:02
